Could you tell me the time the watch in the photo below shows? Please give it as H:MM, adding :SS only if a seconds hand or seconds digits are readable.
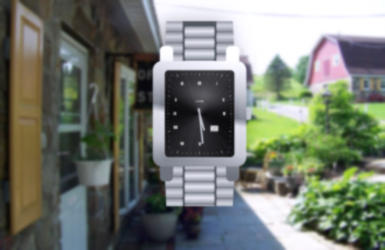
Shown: 5:29
